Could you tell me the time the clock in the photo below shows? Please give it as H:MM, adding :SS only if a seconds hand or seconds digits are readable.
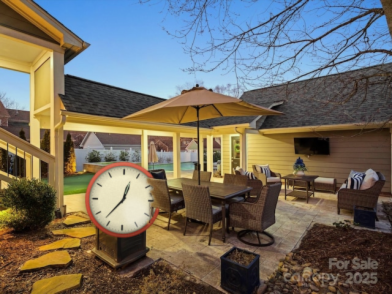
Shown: 12:37
